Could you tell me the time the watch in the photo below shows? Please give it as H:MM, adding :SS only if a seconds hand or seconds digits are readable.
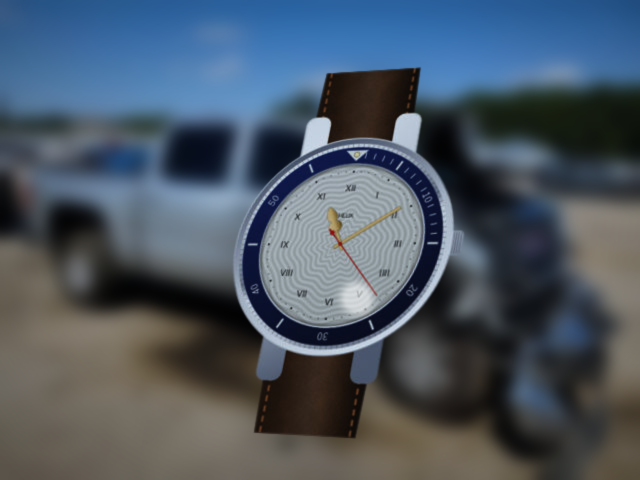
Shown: 11:09:23
